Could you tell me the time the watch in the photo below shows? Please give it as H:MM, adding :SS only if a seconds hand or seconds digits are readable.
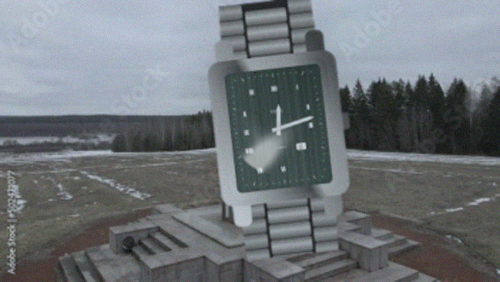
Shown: 12:13
